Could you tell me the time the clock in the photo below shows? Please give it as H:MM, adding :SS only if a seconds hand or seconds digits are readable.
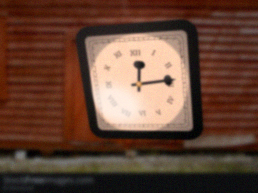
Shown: 12:14
